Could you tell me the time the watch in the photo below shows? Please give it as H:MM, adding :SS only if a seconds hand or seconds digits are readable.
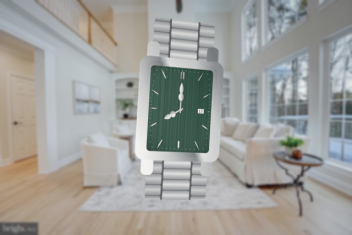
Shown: 8:00
